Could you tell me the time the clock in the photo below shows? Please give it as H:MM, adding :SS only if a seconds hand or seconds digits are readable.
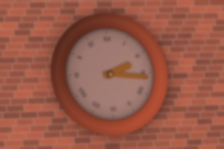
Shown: 2:16
